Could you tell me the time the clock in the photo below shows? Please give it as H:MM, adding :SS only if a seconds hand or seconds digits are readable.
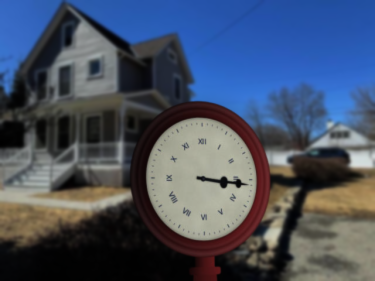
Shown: 3:16
